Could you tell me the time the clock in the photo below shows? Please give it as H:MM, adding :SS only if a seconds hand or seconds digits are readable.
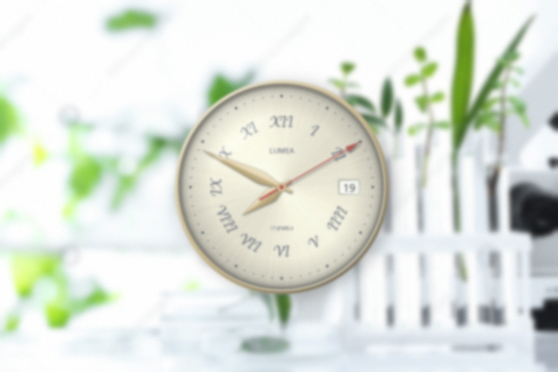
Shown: 7:49:10
